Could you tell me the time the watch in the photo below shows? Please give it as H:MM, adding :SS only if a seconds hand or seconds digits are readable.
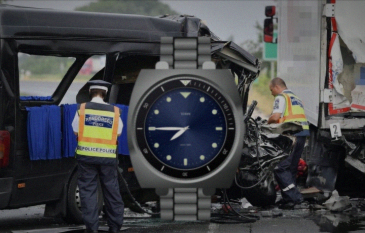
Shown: 7:45
